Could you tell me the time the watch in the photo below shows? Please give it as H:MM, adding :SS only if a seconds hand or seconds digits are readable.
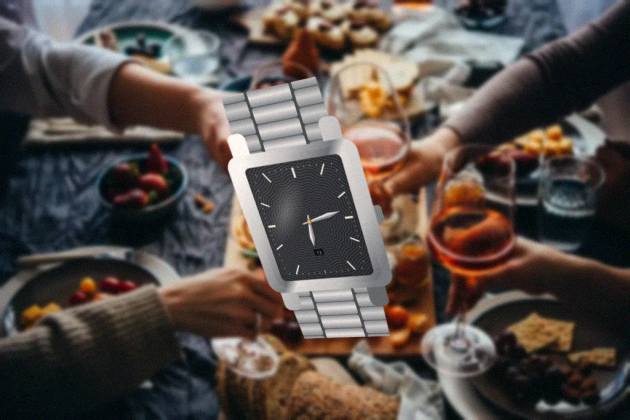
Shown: 6:13
